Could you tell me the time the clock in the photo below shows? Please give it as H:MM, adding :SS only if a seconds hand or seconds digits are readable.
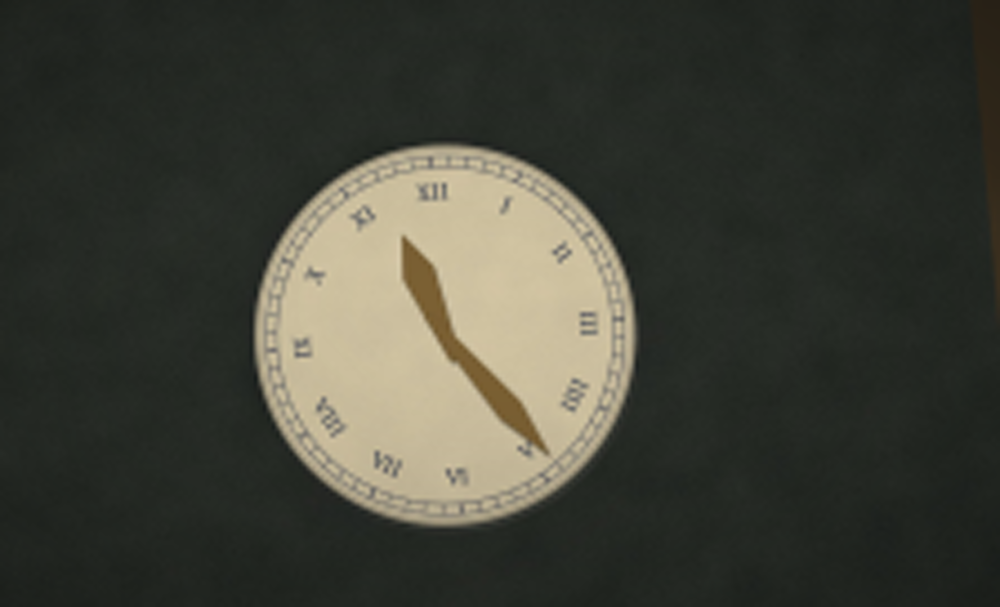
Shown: 11:24
